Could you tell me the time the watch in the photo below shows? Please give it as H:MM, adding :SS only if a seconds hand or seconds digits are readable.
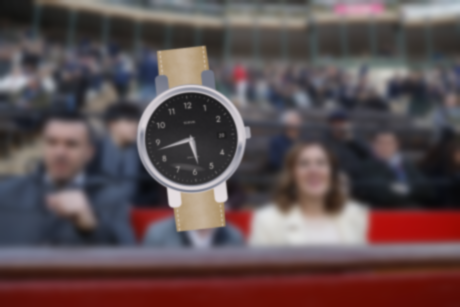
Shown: 5:43
